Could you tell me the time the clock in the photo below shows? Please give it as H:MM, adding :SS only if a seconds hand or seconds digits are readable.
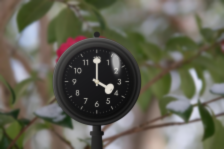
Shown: 4:00
